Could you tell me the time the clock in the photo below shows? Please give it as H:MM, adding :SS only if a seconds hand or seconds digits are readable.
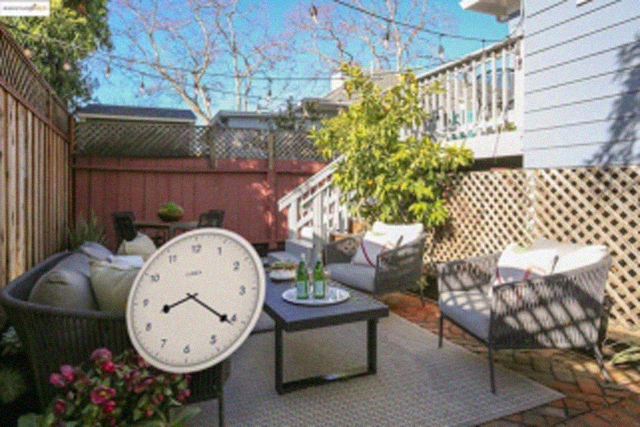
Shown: 8:21
